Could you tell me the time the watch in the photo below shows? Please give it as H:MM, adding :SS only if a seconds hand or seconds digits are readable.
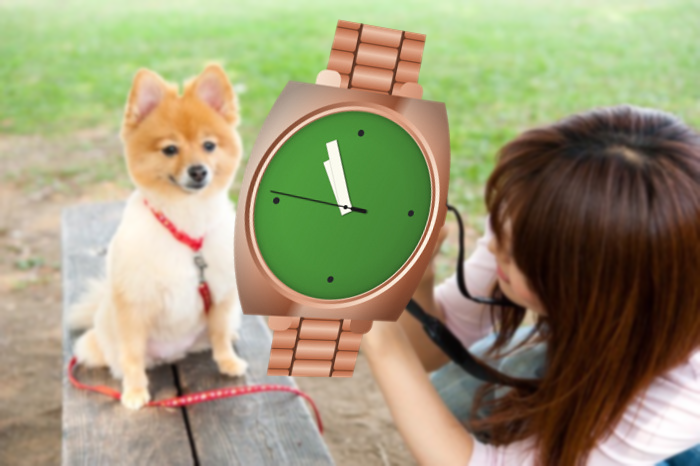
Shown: 10:55:46
